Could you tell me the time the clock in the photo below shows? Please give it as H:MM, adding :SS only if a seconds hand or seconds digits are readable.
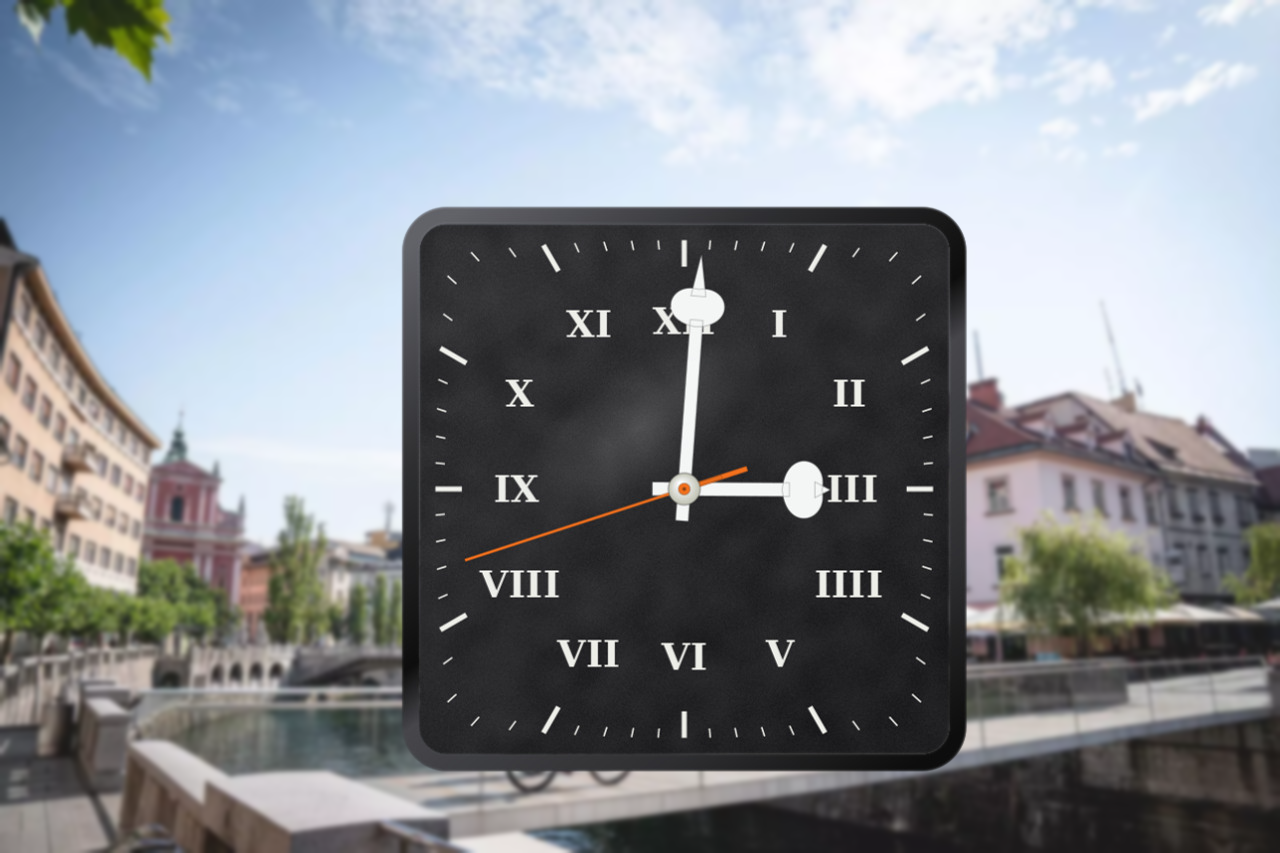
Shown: 3:00:42
